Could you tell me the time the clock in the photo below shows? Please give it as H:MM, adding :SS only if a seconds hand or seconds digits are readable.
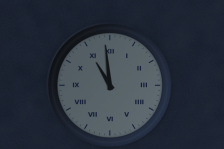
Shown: 10:59
